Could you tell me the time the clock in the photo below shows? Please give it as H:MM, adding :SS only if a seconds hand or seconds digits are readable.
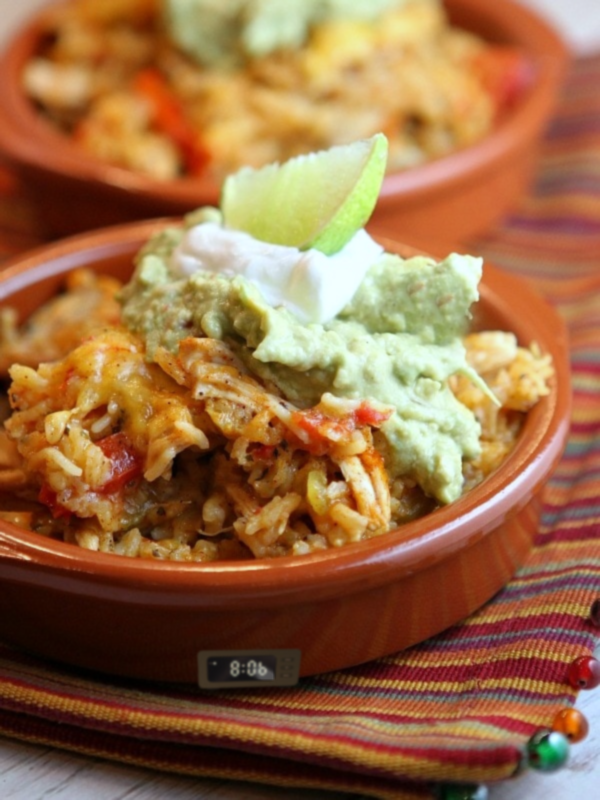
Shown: 8:06
